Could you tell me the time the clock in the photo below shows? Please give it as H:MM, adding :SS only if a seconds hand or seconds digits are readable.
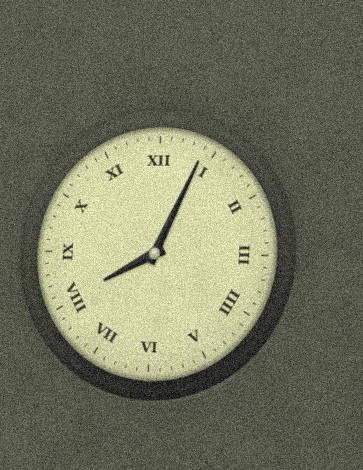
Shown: 8:04
